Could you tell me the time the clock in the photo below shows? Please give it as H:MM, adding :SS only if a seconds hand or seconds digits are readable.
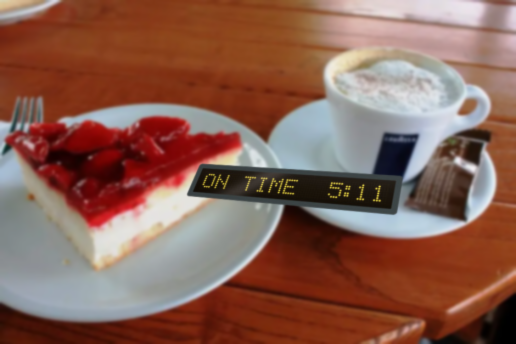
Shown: 5:11
